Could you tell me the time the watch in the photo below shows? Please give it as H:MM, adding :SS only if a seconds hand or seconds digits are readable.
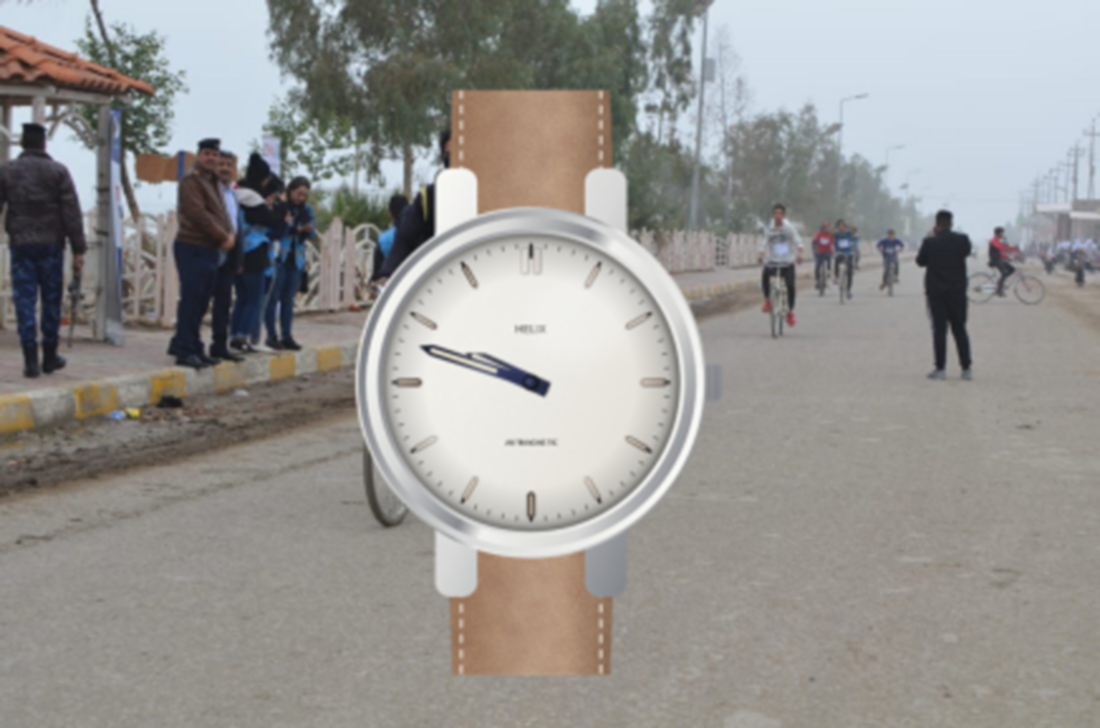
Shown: 9:48
